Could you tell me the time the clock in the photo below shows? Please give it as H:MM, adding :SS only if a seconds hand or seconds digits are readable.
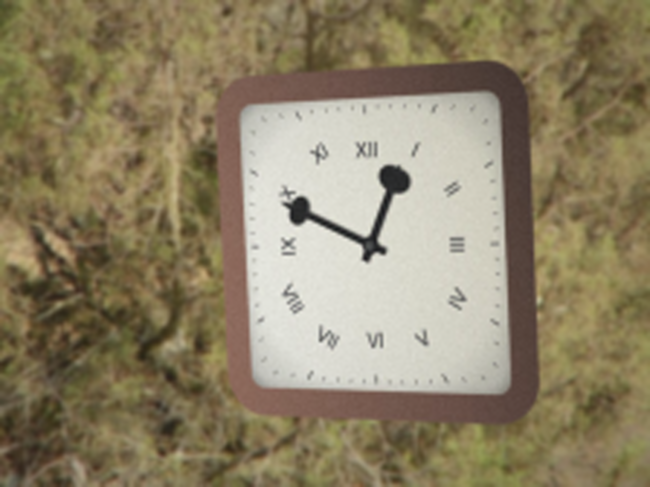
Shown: 12:49
